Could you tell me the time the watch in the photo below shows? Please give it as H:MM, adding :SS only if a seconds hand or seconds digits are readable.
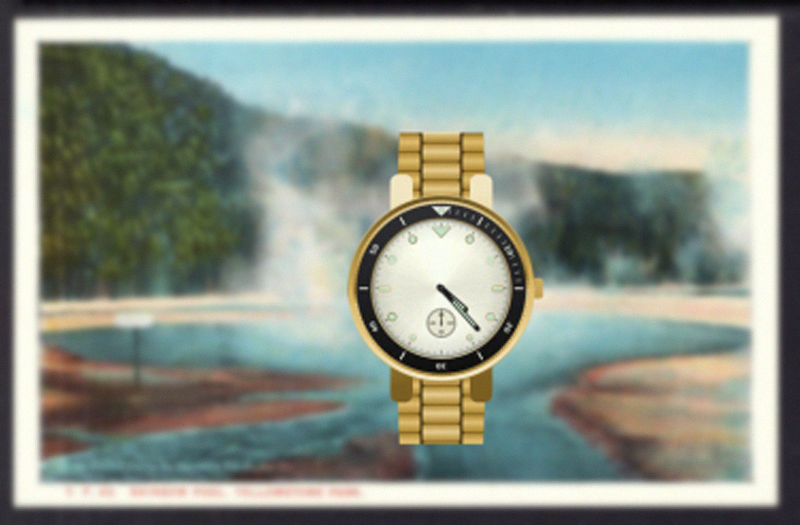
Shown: 4:23
